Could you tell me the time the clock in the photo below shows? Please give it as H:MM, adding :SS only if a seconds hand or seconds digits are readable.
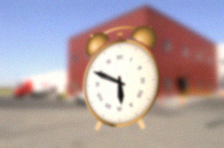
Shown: 5:49
